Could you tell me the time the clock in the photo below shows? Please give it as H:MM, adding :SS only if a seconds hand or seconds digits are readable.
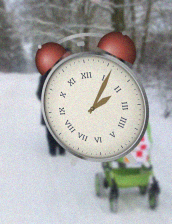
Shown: 2:06
